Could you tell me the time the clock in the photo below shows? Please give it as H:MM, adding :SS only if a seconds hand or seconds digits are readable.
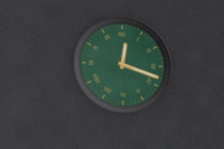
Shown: 12:18
